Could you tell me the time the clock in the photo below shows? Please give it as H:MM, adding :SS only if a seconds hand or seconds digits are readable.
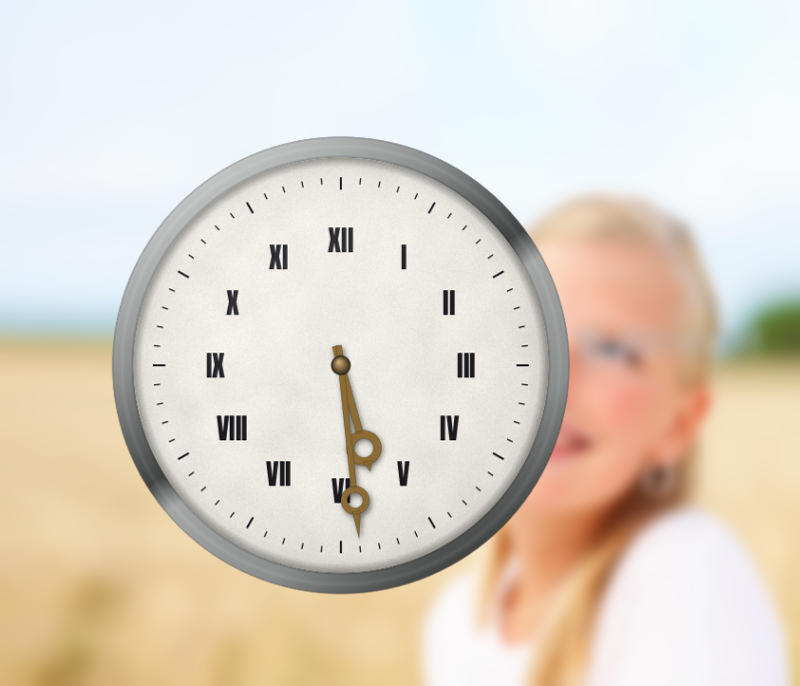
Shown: 5:29
